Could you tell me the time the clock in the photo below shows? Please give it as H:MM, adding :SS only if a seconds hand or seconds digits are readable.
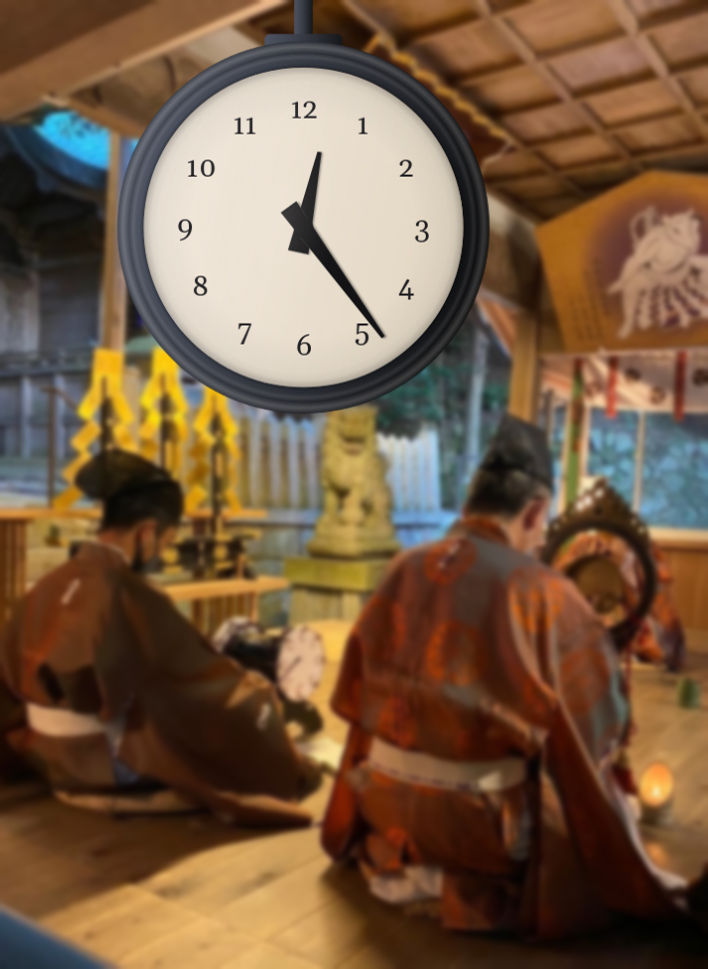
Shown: 12:24
